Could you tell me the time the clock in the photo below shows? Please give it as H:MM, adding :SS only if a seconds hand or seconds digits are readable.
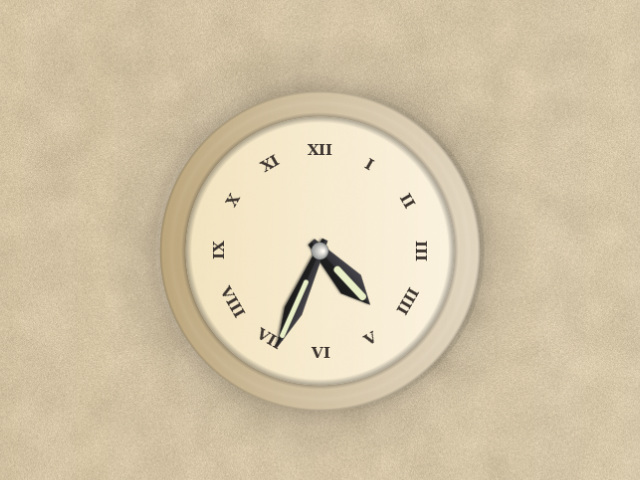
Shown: 4:34
